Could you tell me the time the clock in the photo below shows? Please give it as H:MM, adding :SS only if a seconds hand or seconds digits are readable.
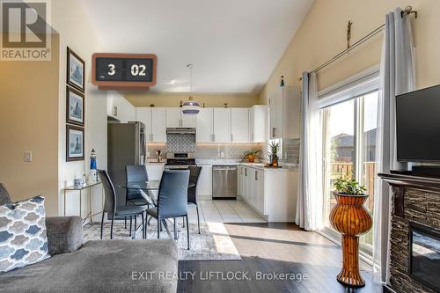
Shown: 3:02
